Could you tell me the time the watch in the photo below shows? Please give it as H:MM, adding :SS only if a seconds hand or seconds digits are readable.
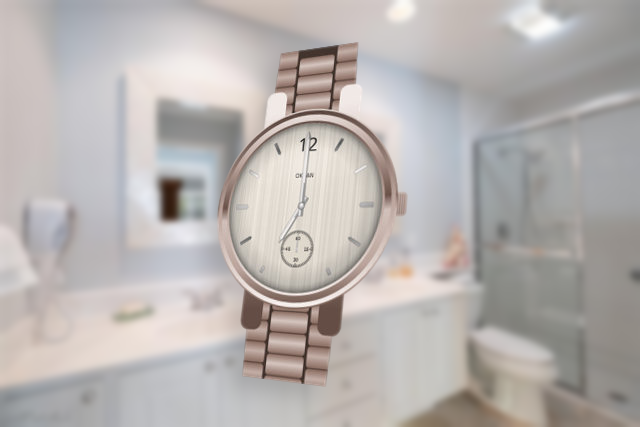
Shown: 7:00
